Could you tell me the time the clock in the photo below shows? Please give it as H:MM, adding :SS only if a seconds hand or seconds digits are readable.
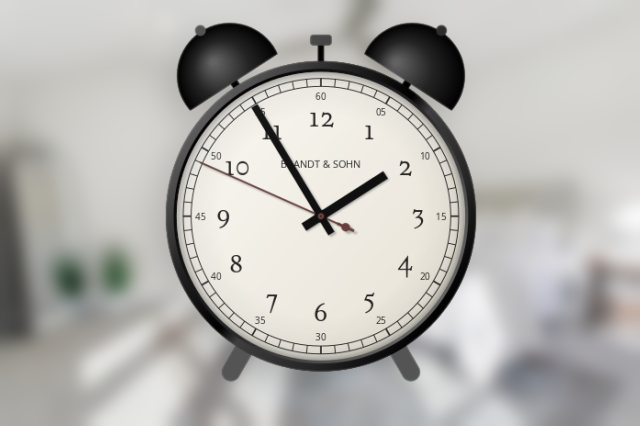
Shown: 1:54:49
